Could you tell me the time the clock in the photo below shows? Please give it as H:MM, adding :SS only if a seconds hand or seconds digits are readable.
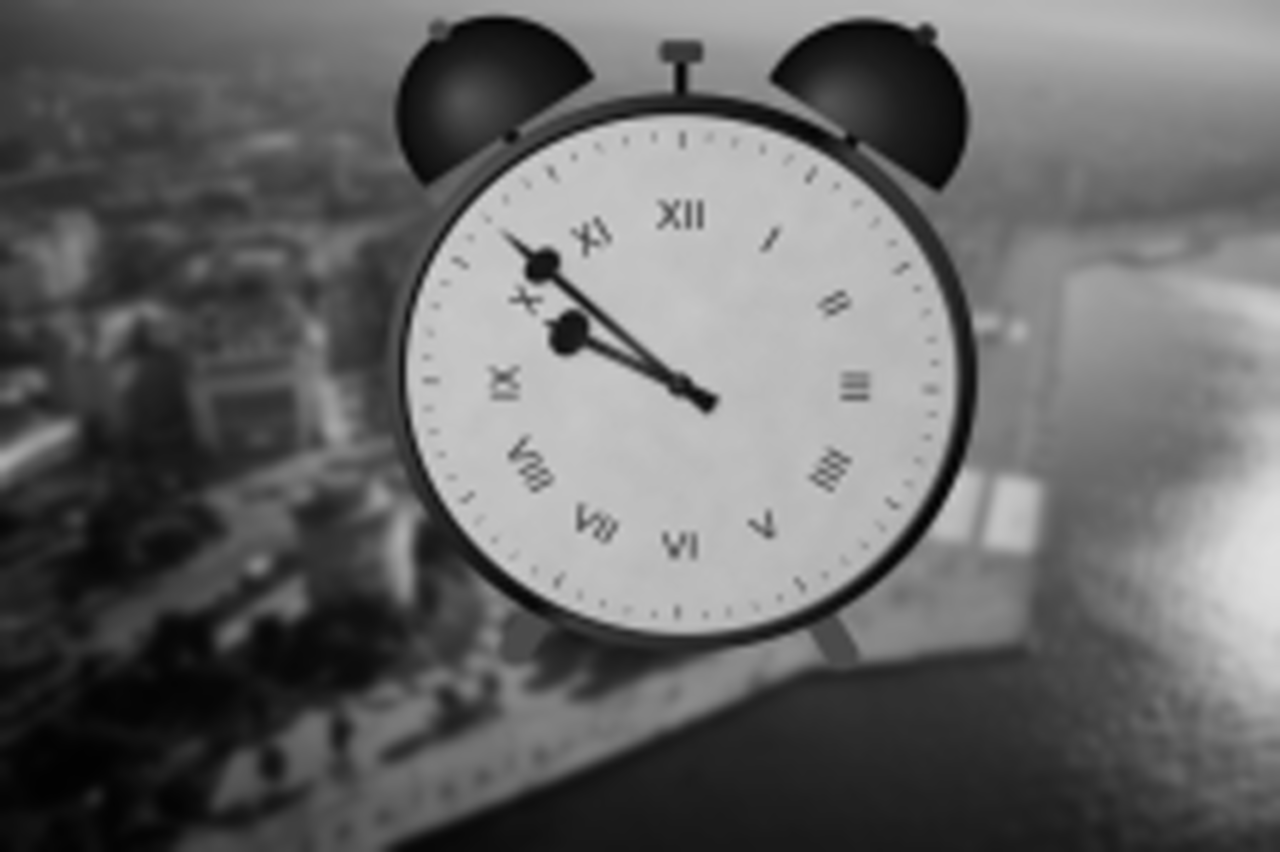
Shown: 9:52
